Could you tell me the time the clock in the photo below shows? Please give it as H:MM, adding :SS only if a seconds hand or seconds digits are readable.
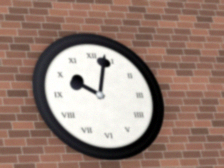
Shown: 10:03
